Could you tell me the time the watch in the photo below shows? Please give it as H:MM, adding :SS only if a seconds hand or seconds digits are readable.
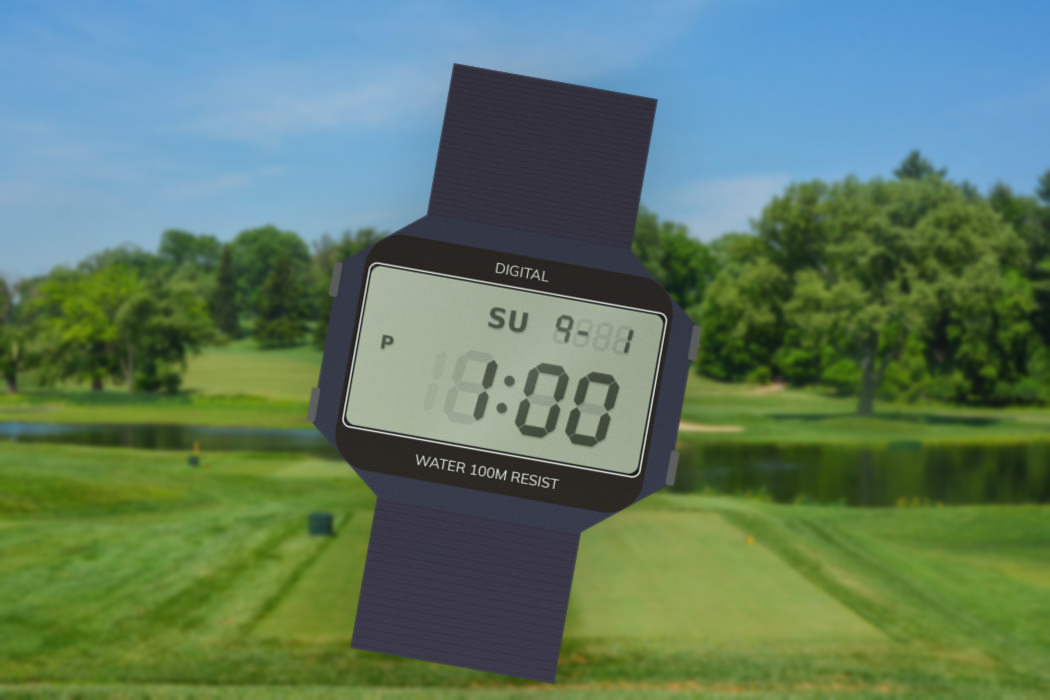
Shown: 1:00
